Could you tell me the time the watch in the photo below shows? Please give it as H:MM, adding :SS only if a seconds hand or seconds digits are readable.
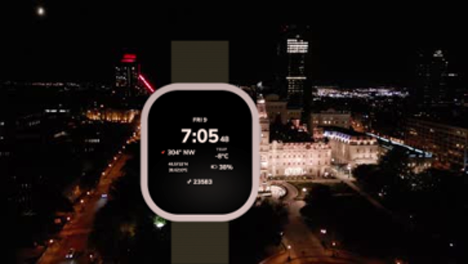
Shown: 7:05
